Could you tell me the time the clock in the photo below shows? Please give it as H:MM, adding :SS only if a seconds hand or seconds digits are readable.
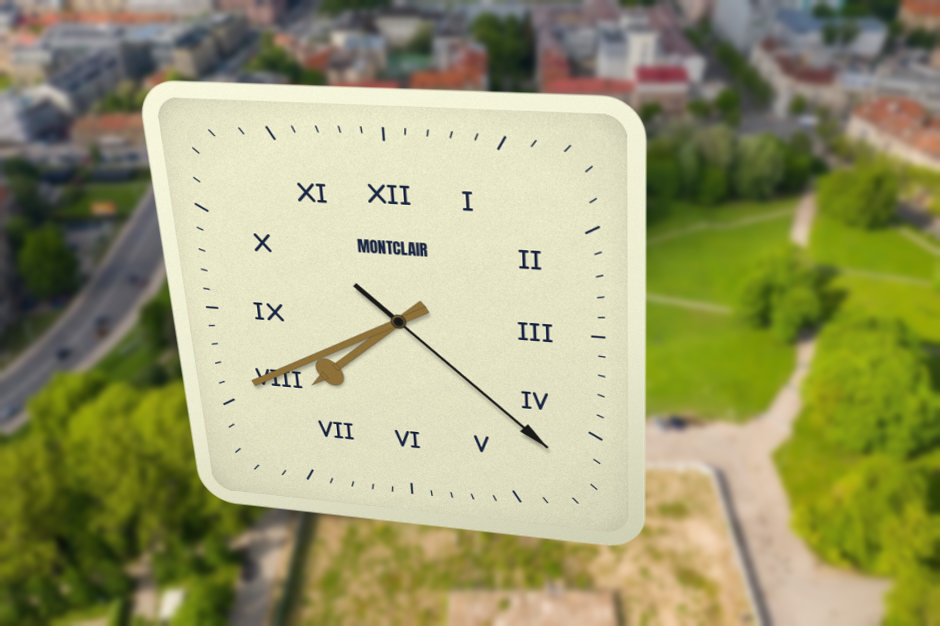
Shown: 7:40:22
